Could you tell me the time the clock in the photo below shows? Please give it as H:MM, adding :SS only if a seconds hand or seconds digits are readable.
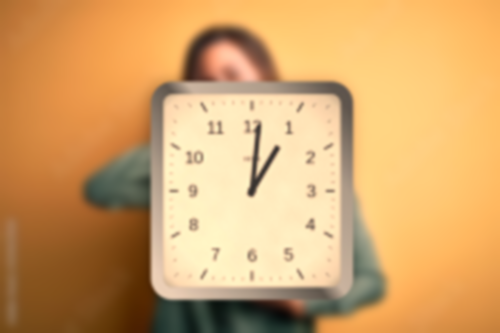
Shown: 1:01
